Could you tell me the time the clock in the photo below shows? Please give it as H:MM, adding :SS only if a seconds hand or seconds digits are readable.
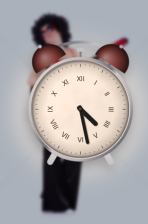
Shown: 4:28
